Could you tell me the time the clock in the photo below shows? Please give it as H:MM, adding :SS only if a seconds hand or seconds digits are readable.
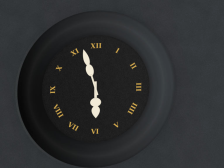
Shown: 5:57
